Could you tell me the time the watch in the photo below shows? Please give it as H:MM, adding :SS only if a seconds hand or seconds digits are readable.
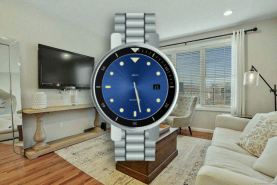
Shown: 5:28
